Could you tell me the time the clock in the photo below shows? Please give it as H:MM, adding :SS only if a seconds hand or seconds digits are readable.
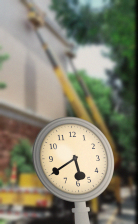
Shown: 5:40
